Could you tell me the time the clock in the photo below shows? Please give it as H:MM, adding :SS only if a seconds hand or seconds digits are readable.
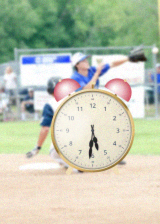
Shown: 5:31
